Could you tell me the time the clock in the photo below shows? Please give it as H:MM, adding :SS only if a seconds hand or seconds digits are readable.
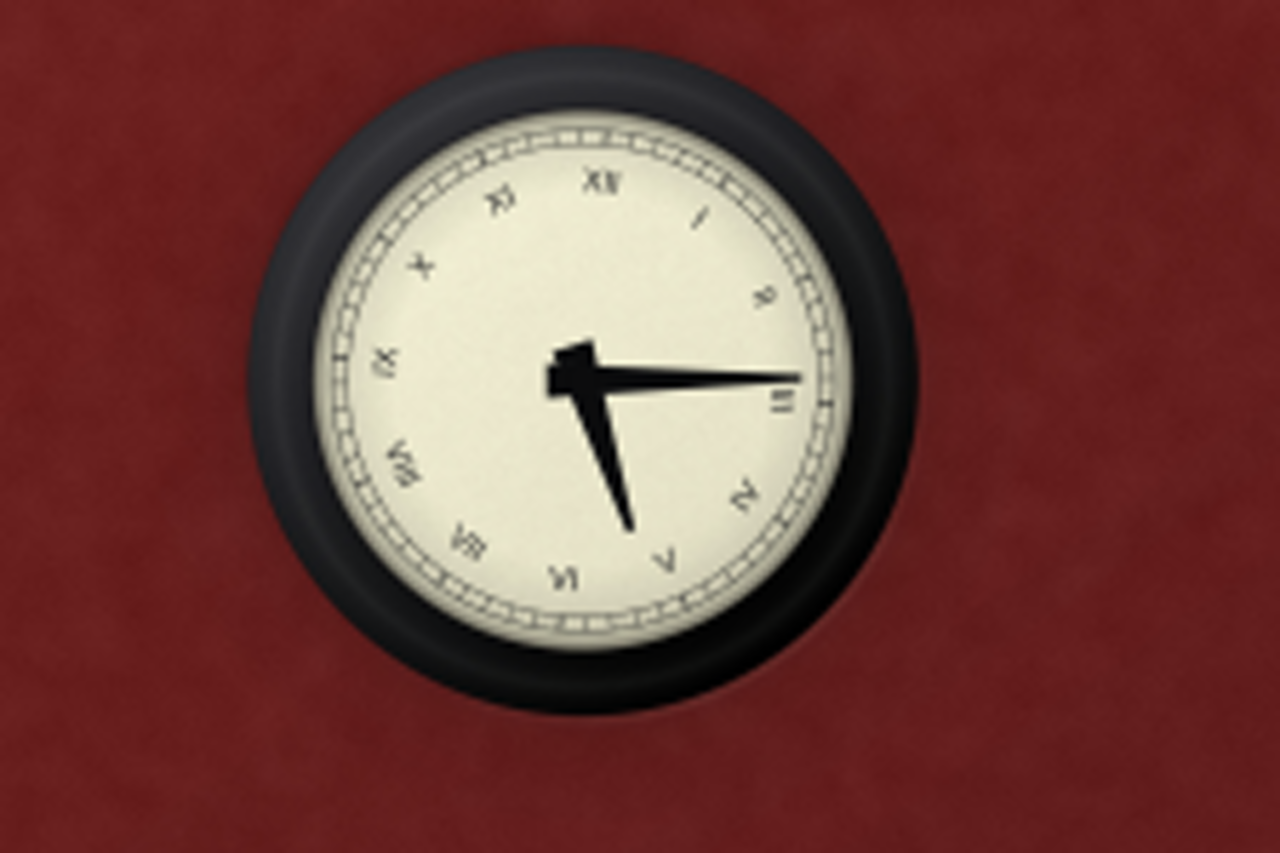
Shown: 5:14
